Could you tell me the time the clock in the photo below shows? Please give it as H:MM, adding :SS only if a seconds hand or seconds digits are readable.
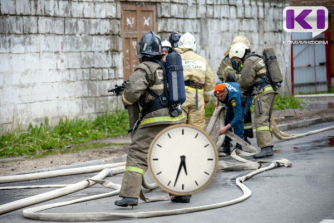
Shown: 5:33
